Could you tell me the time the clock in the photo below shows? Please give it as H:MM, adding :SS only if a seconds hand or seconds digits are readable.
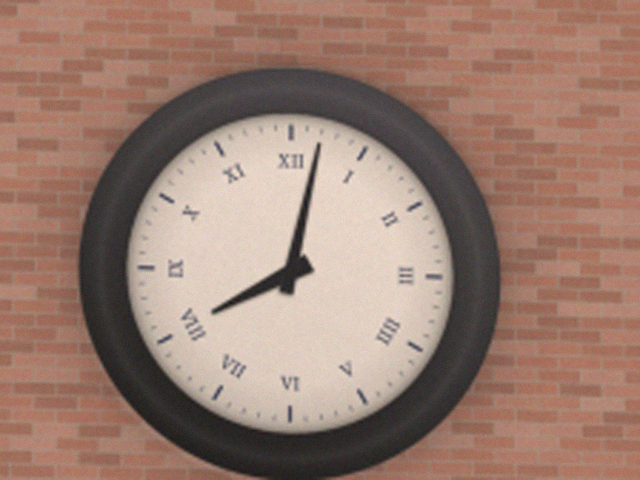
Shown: 8:02
